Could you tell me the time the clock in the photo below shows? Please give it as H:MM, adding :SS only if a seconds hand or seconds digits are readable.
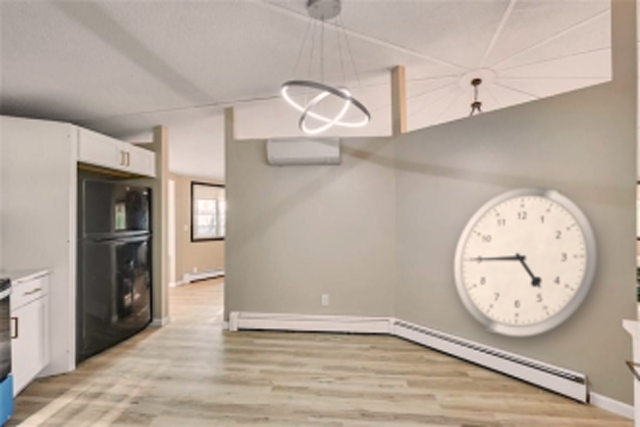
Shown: 4:45
